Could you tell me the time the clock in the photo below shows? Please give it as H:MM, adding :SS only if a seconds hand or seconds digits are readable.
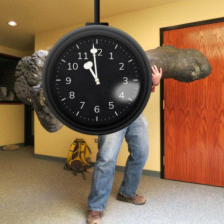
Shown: 10:59
